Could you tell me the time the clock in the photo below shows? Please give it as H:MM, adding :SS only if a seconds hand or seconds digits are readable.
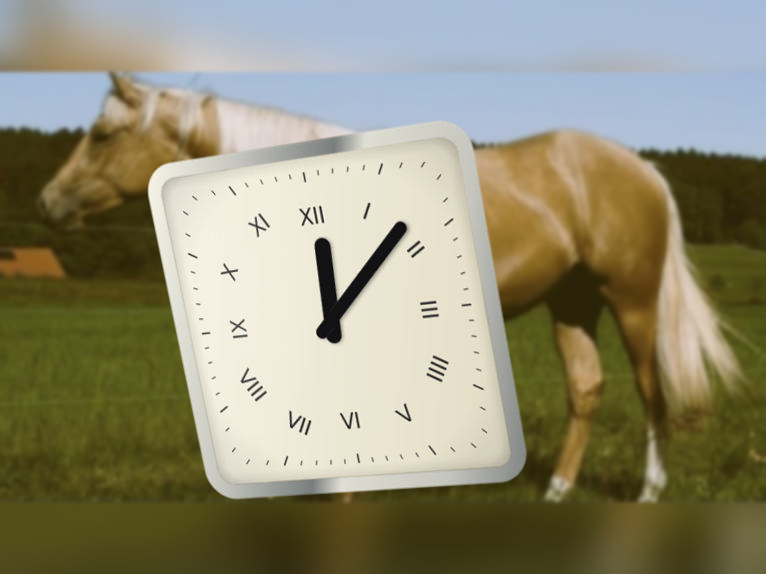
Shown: 12:08
